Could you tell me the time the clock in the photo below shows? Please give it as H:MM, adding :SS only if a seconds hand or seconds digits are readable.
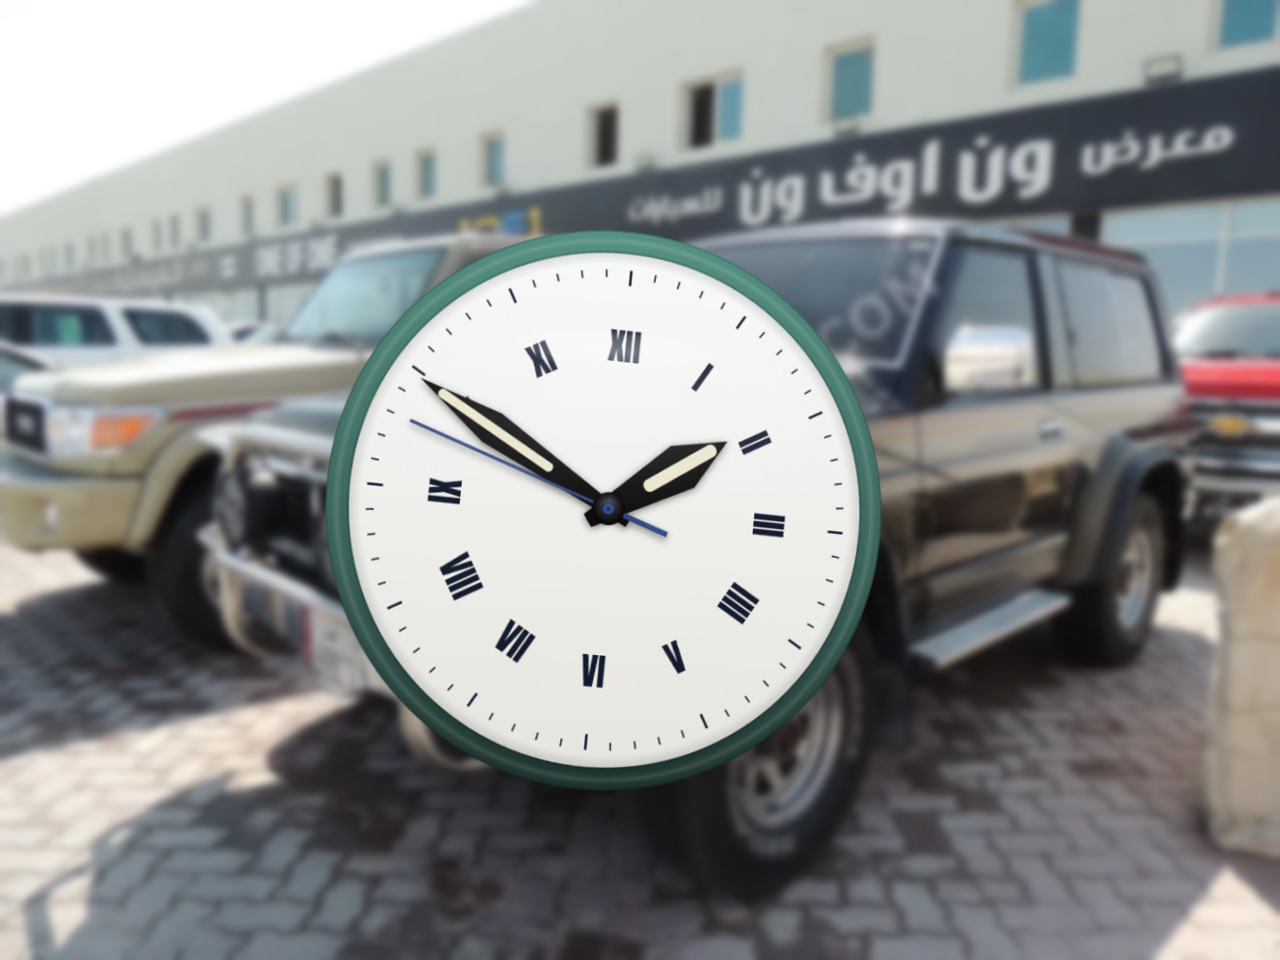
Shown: 1:49:48
